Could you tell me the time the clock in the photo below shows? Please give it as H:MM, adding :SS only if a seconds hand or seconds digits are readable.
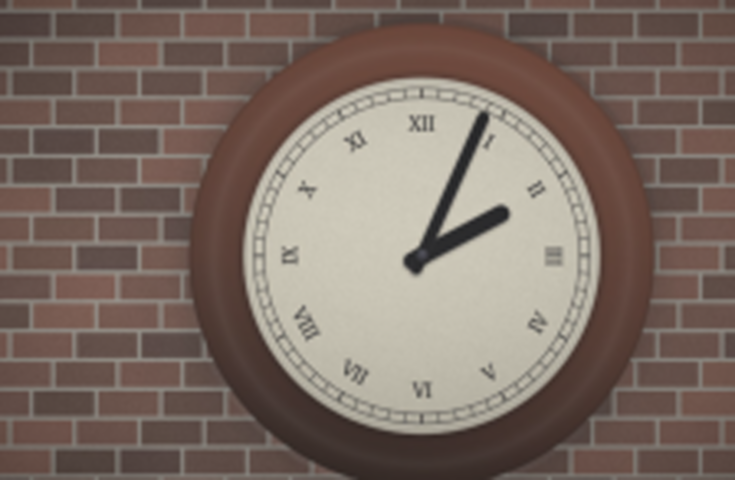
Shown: 2:04
